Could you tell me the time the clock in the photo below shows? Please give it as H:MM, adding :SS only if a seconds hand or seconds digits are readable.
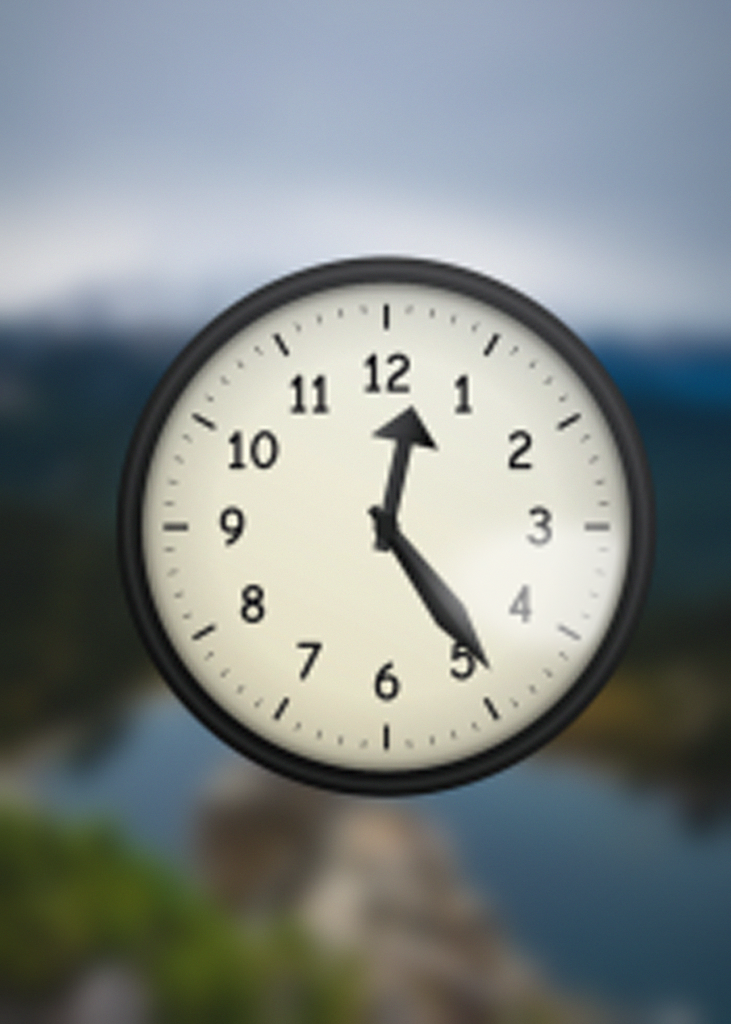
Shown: 12:24
